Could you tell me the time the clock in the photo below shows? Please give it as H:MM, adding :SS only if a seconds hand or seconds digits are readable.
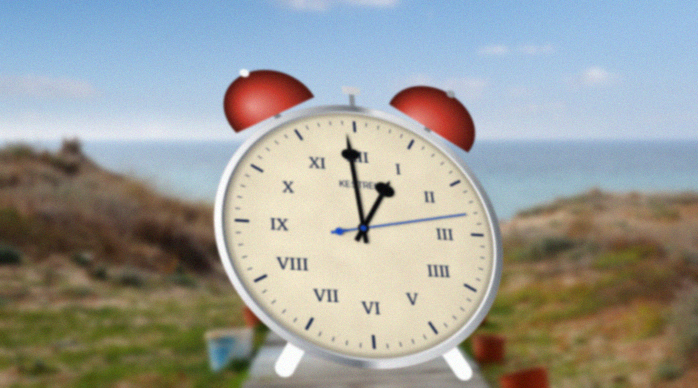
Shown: 12:59:13
